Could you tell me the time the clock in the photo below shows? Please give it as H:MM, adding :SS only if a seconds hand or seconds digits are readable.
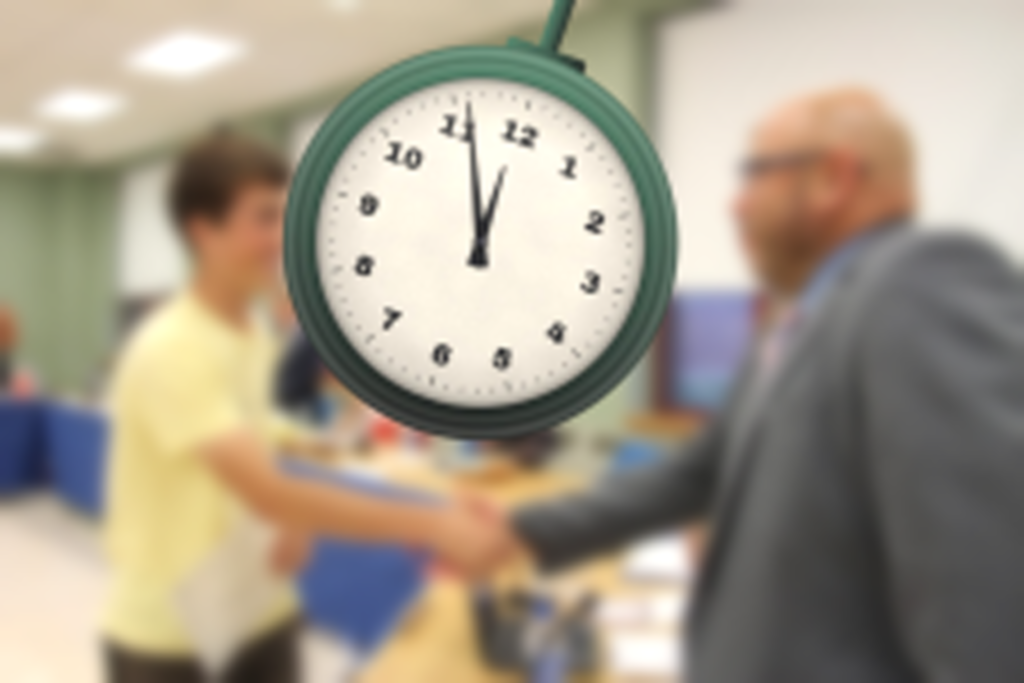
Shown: 11:56
